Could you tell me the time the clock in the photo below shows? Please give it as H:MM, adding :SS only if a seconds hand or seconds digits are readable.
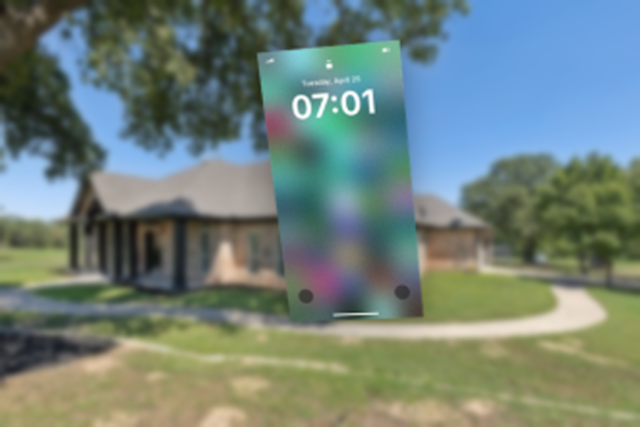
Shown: 7:01
